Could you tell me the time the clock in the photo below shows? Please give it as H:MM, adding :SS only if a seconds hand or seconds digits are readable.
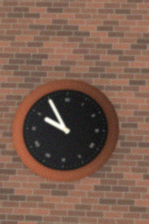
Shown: 9:55
